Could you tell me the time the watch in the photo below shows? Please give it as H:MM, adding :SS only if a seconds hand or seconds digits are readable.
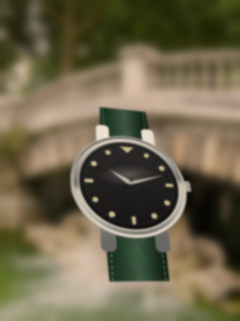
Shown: 10:12
